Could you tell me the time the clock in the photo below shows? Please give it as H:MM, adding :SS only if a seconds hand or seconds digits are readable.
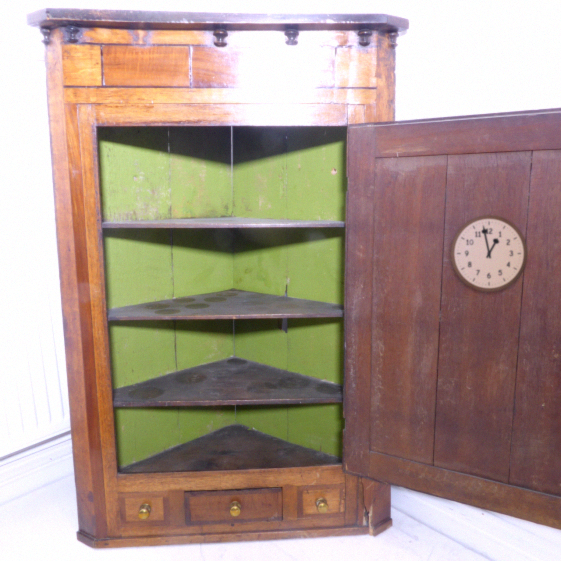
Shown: 12:58
